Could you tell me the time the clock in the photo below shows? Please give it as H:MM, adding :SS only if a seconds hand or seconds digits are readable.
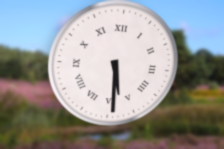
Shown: 5:29
